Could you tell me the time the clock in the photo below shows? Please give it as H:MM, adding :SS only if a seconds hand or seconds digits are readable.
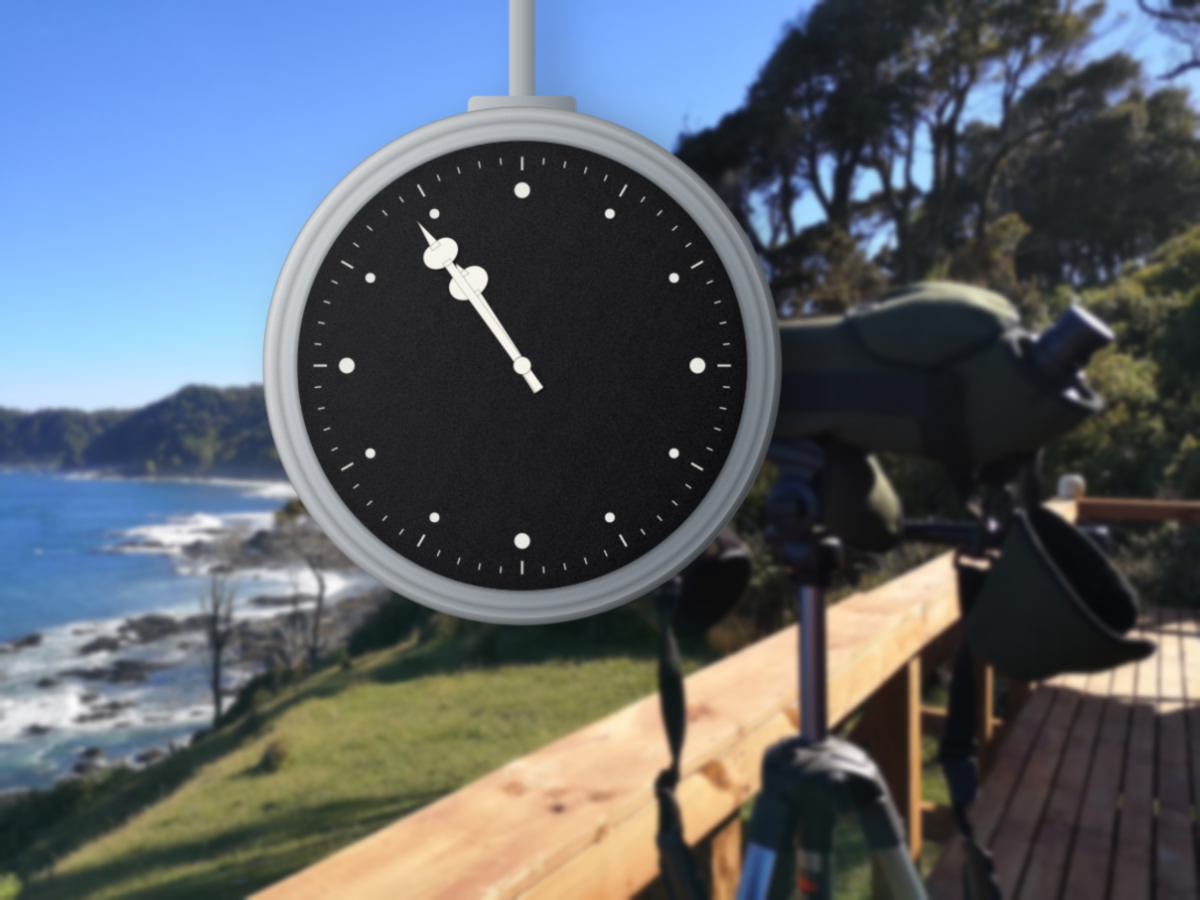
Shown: 10:54
